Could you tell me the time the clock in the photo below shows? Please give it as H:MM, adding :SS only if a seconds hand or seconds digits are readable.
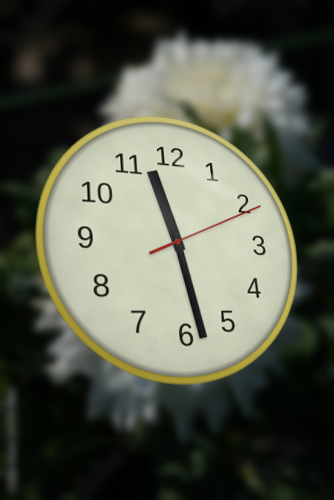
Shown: 11:28:11
